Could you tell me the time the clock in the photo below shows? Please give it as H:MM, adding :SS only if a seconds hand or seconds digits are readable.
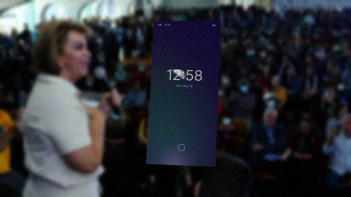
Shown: 12:58
